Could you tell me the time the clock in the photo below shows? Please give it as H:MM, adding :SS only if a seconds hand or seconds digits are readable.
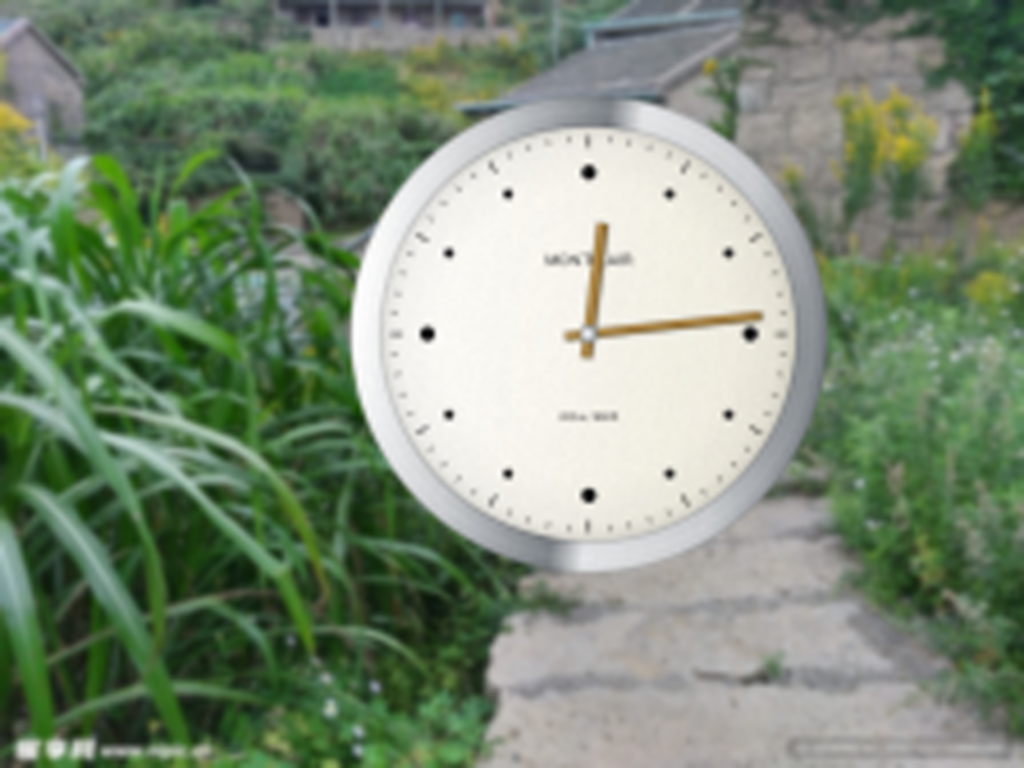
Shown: 12:14
